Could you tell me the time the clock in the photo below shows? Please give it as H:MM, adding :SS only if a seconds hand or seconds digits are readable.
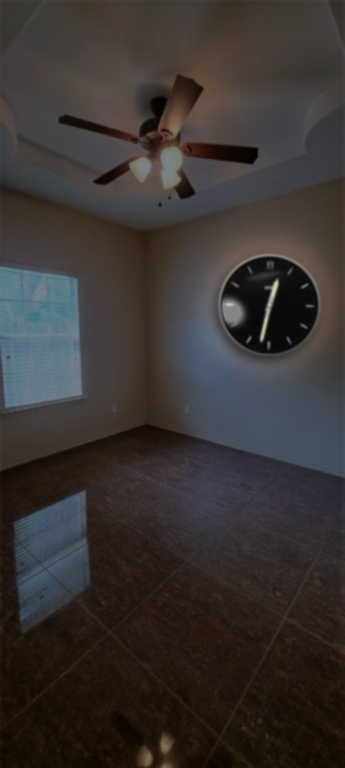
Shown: 12:32
